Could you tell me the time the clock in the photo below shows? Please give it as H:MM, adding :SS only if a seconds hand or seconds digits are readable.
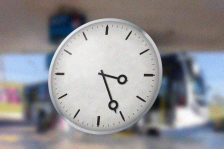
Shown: 3:26
